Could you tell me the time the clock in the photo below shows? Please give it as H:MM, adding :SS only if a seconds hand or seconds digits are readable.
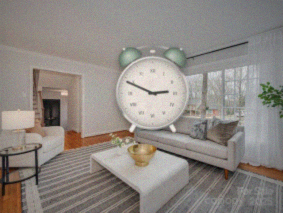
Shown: 2:49
